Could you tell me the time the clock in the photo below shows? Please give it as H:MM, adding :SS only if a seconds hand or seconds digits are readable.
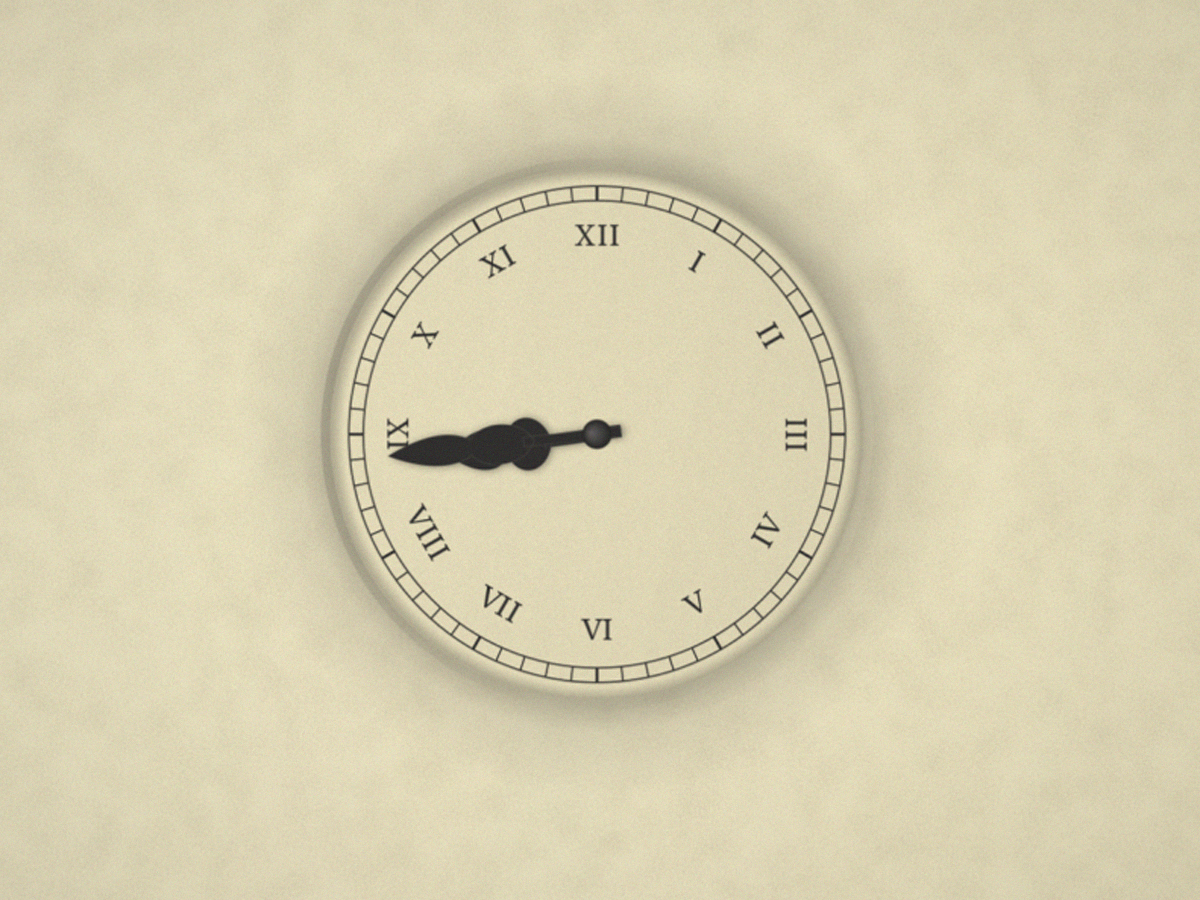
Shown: 8:44
